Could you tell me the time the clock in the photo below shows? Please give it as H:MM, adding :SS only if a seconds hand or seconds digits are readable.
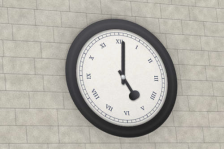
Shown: 5:01
